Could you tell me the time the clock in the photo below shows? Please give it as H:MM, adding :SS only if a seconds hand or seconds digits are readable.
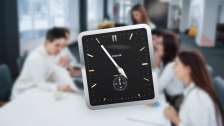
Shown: 4:55
